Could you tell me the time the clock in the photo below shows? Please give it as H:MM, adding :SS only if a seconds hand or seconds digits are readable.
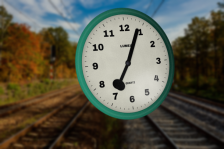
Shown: 7:04
